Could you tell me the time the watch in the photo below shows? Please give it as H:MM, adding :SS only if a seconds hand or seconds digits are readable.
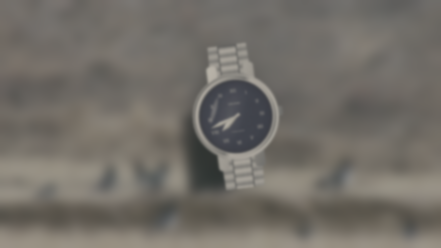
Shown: 7:42
